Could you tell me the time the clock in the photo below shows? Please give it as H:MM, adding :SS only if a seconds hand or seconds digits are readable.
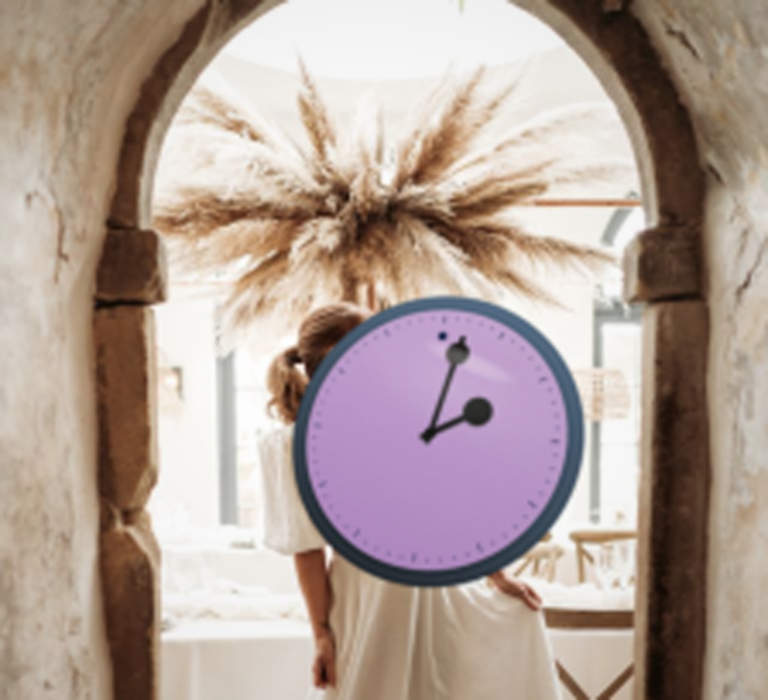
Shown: 2:02
